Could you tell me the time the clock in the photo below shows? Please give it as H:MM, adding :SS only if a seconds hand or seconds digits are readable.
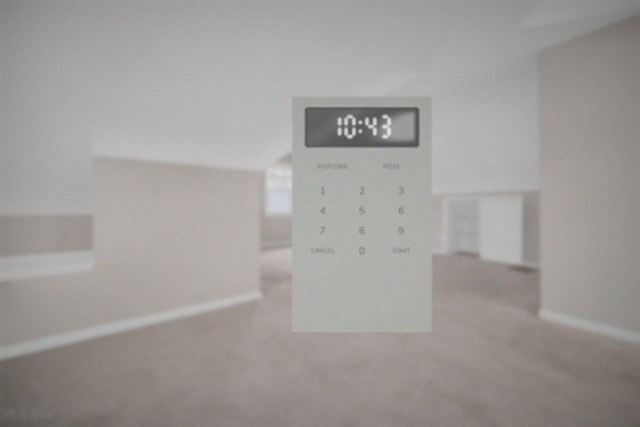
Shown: 10:43
